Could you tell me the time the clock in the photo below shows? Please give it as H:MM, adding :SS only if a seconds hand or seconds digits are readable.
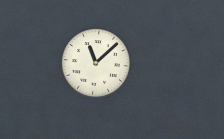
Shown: 11:07
